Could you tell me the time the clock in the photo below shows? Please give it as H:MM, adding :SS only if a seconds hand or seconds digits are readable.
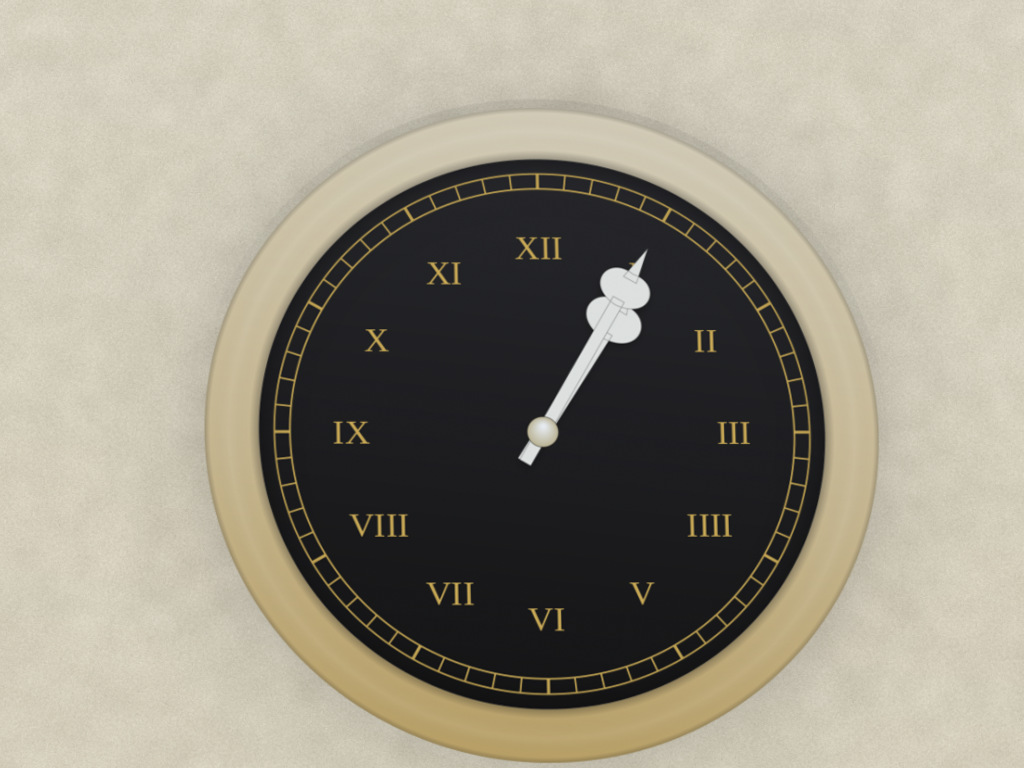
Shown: 1:05
